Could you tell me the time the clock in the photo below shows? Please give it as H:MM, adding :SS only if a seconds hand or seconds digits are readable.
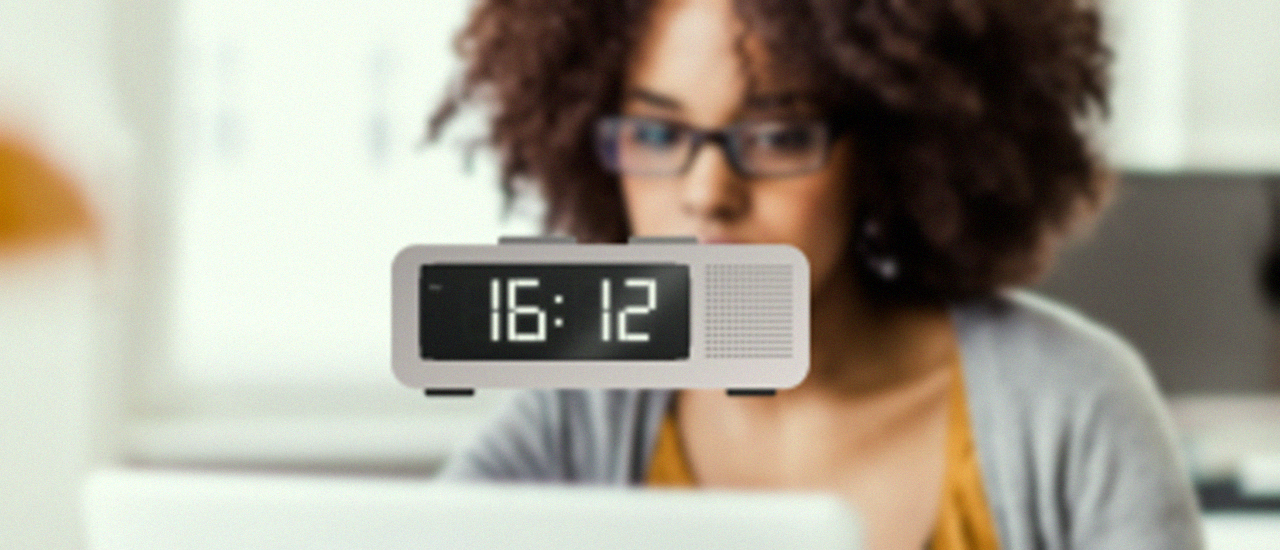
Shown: 16:12
